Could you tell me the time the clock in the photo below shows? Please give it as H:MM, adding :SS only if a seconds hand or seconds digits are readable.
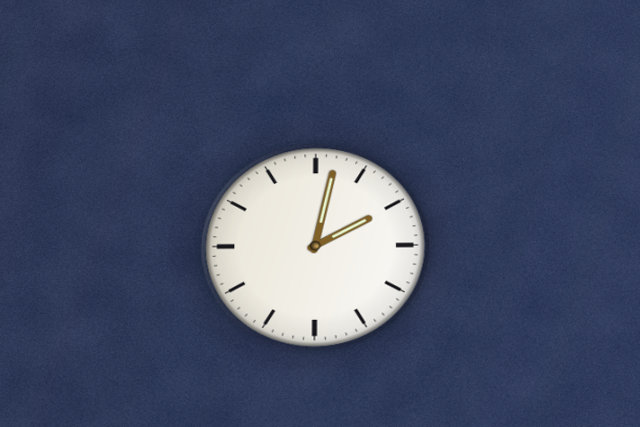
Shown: 2:02
